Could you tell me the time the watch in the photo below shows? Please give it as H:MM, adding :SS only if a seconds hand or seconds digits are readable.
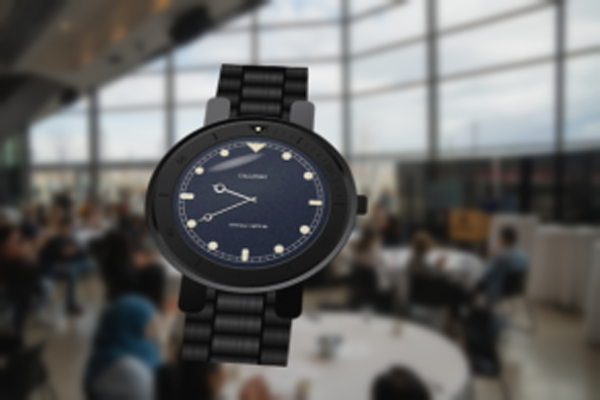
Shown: 9:40
